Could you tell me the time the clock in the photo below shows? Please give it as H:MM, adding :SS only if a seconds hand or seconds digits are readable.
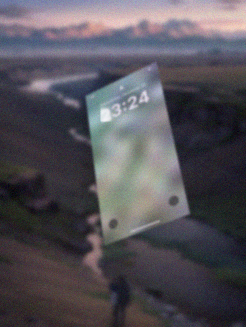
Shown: 23:24
